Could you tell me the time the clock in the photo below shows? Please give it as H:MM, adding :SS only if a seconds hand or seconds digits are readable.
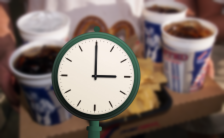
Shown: 3:00
